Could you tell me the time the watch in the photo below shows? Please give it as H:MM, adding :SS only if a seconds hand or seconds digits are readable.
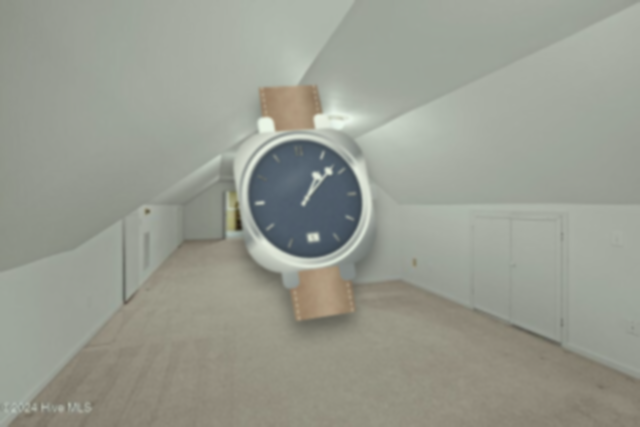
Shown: 1:08
